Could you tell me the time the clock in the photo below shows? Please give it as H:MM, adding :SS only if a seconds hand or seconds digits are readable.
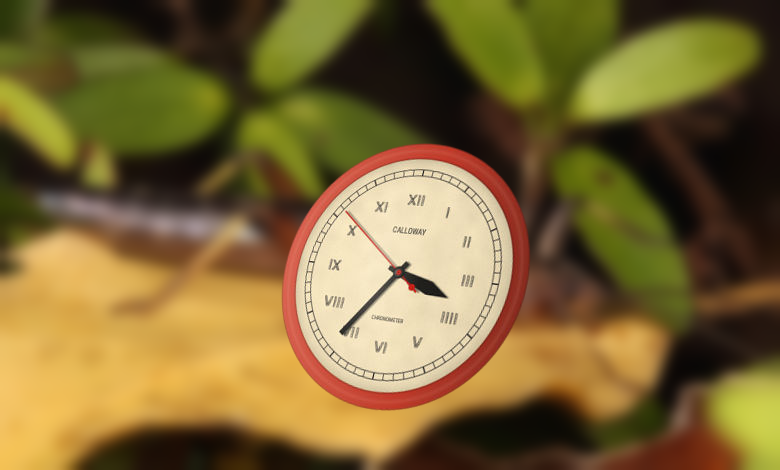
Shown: 3:35:51
